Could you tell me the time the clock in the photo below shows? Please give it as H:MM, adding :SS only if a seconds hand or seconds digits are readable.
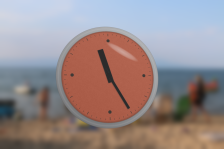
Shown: 11:25
